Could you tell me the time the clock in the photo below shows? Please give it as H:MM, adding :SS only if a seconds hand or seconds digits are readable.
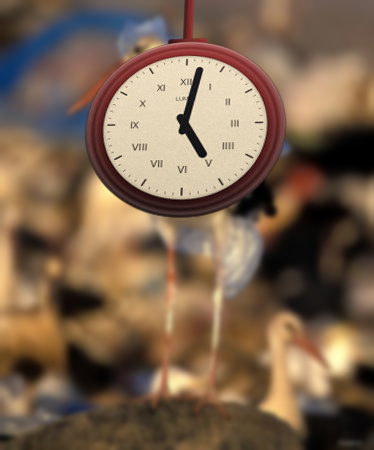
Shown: 5:02
